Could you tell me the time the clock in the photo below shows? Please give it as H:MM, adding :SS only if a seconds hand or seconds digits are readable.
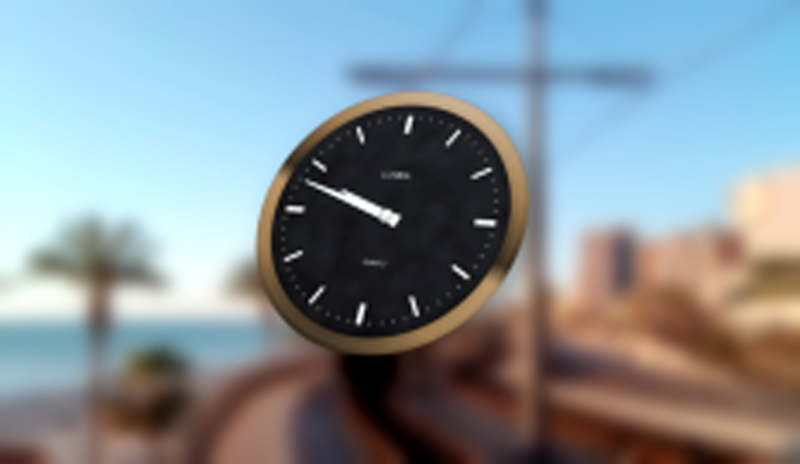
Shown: 9:48
